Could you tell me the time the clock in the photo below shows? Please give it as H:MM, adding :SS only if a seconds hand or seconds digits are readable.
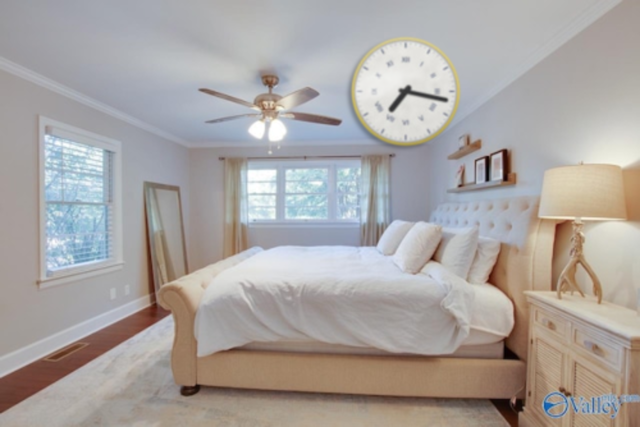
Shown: 7:17
